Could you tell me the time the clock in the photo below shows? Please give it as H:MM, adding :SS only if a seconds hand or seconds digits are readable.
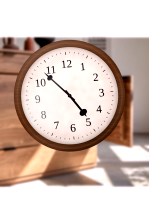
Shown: 4:53
